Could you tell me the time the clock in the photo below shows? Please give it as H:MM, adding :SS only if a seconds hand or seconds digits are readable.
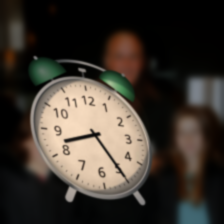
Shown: 8:25
